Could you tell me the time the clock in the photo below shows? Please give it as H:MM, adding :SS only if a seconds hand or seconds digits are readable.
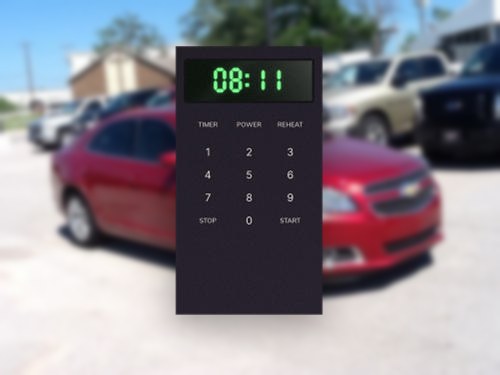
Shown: 8:11
